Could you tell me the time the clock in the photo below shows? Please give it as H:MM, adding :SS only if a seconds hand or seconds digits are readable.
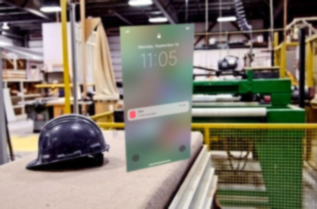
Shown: 11:05
